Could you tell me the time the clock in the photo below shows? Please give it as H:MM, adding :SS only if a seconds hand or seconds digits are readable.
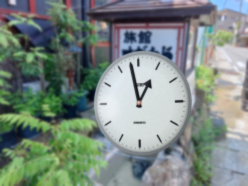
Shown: 12:58
